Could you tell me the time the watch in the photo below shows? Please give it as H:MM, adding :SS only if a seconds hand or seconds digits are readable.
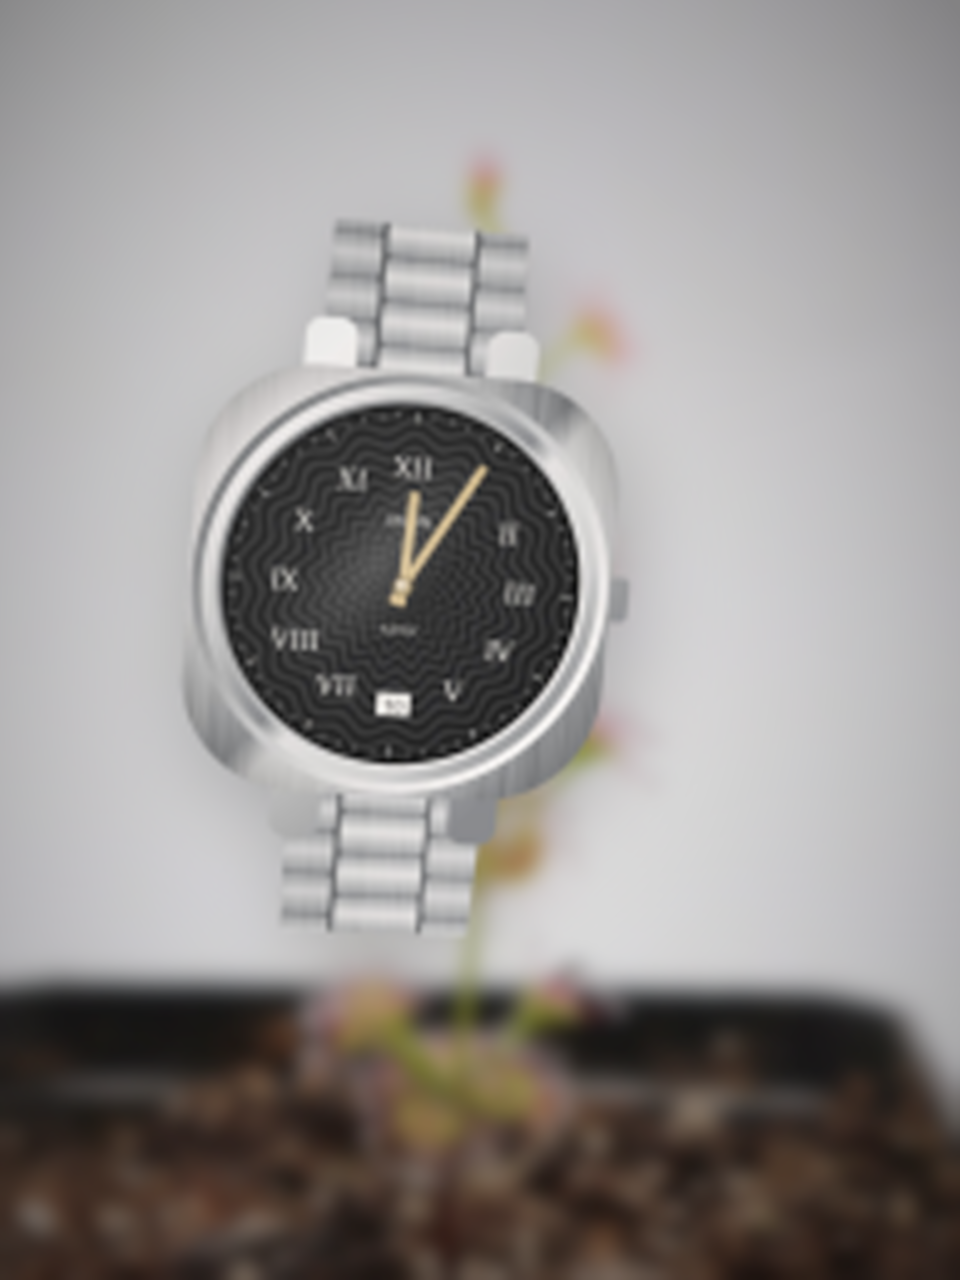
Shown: 12:05
